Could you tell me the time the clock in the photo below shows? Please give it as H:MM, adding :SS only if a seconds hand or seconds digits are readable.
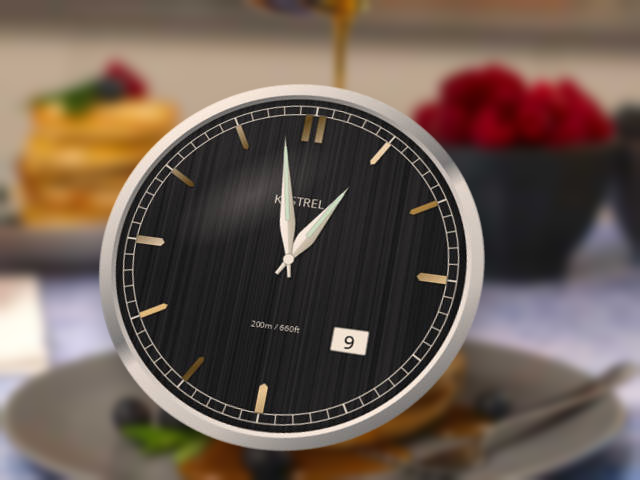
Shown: 12:58
